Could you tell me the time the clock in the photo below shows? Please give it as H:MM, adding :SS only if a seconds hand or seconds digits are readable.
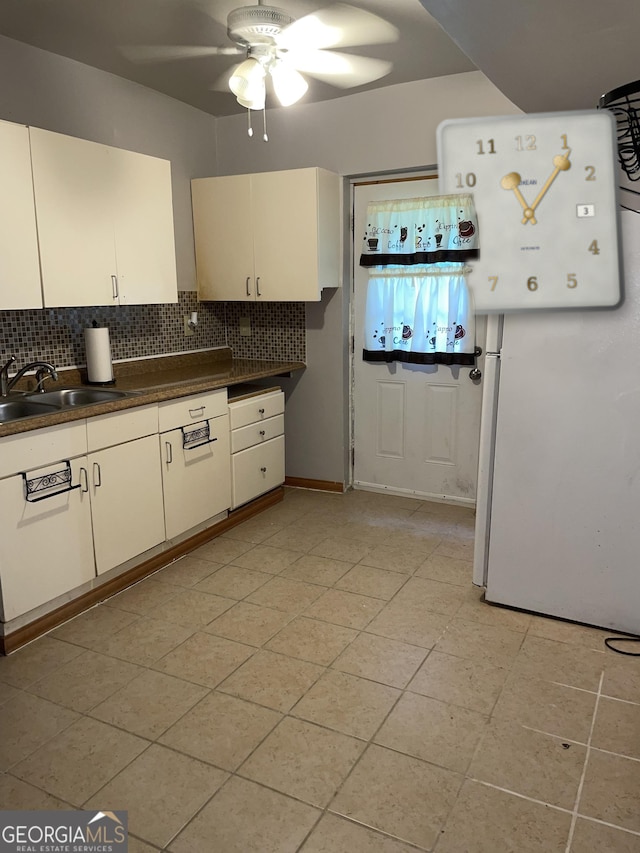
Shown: 11:06
